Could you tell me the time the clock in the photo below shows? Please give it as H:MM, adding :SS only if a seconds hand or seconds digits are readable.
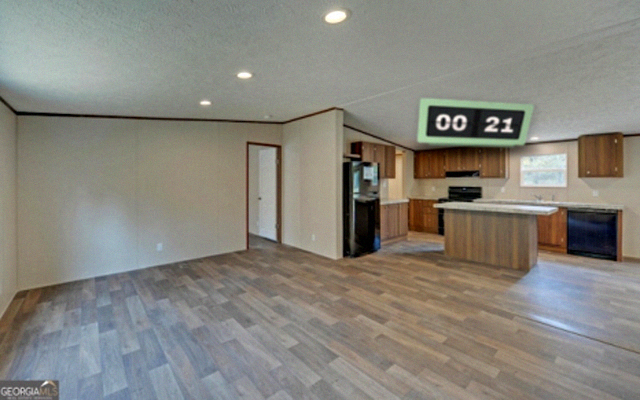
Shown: 0:21
